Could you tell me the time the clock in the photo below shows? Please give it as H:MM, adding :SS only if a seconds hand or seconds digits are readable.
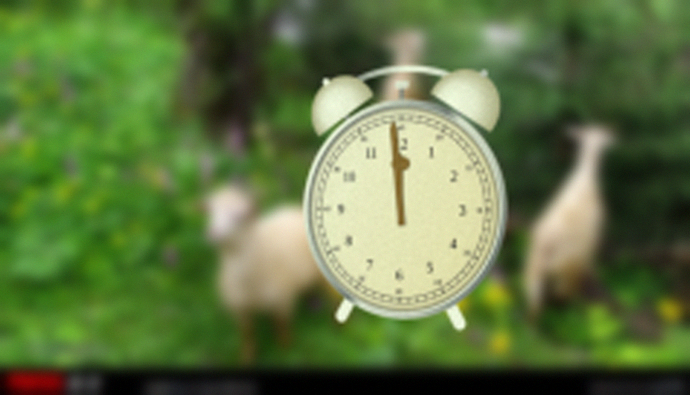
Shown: 11:59
